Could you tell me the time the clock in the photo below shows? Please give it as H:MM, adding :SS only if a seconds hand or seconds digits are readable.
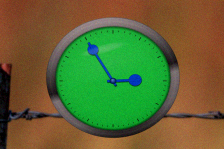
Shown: 2:55
